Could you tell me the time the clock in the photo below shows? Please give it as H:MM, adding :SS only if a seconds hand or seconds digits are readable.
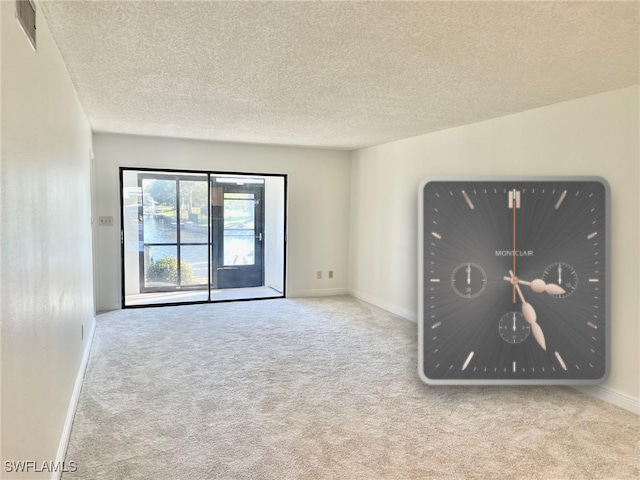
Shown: 3:26
